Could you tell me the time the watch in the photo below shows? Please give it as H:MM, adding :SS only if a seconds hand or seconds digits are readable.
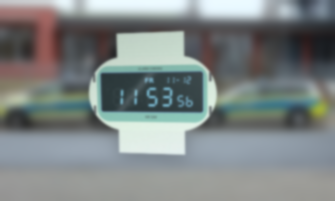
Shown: 11:53
